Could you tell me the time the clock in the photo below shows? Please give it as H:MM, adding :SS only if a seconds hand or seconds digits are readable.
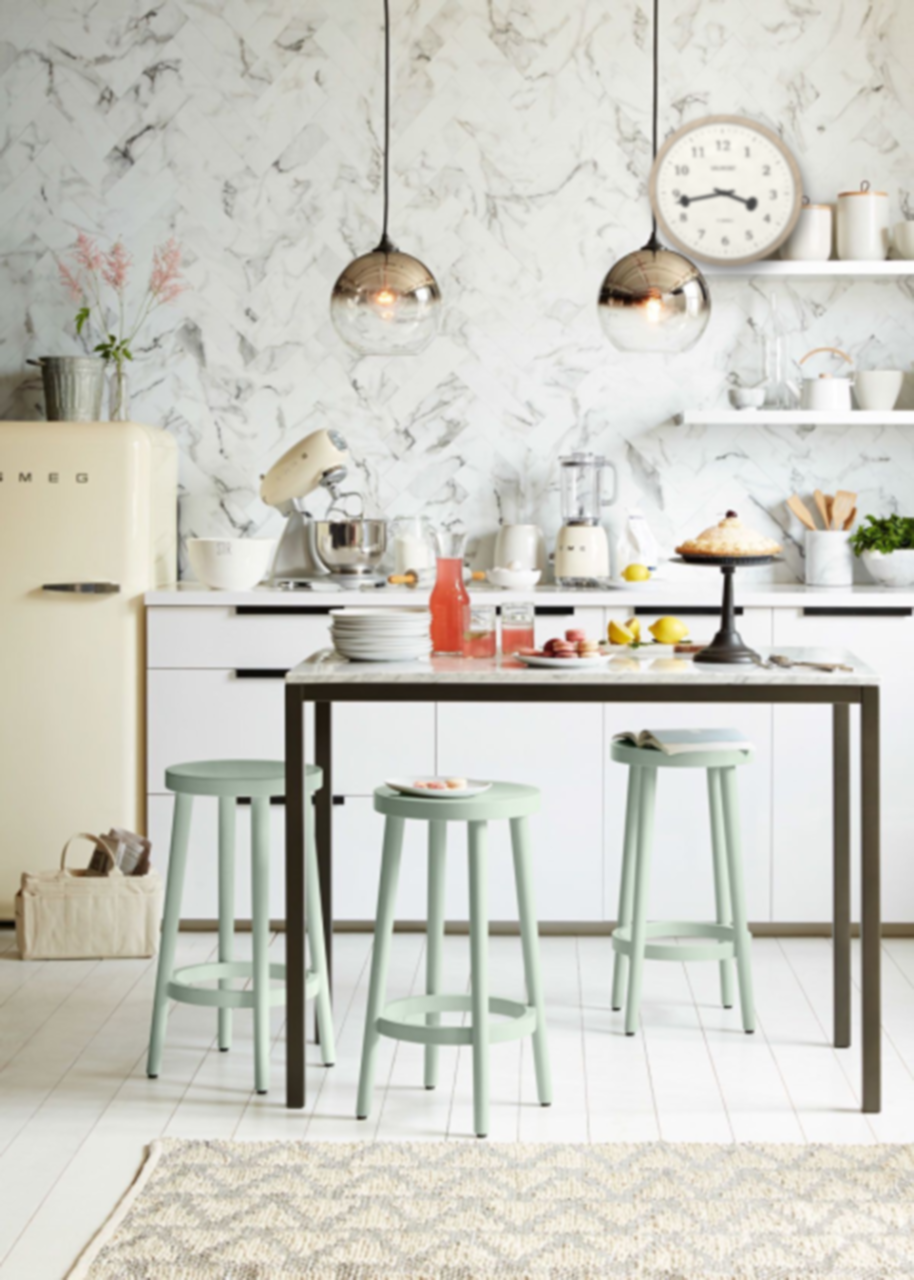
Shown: 3:43
